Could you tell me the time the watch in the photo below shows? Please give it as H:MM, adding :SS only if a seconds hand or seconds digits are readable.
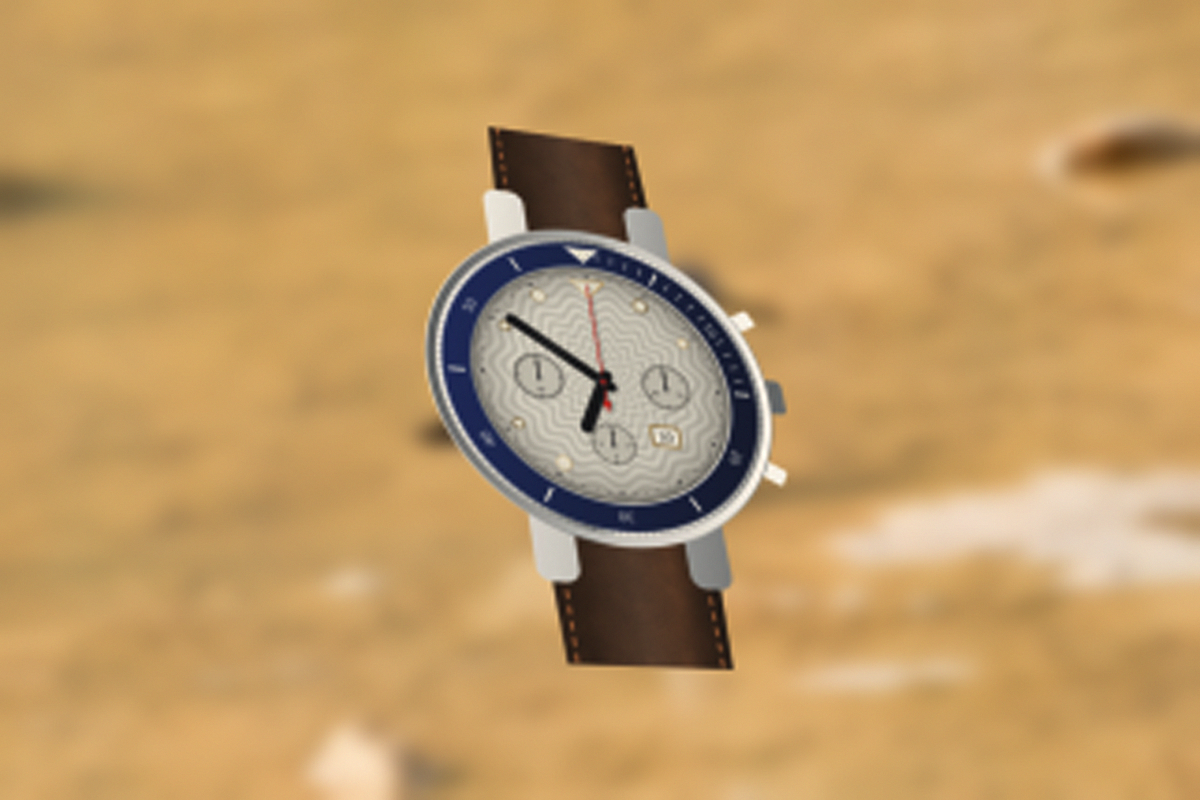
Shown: 6:51
